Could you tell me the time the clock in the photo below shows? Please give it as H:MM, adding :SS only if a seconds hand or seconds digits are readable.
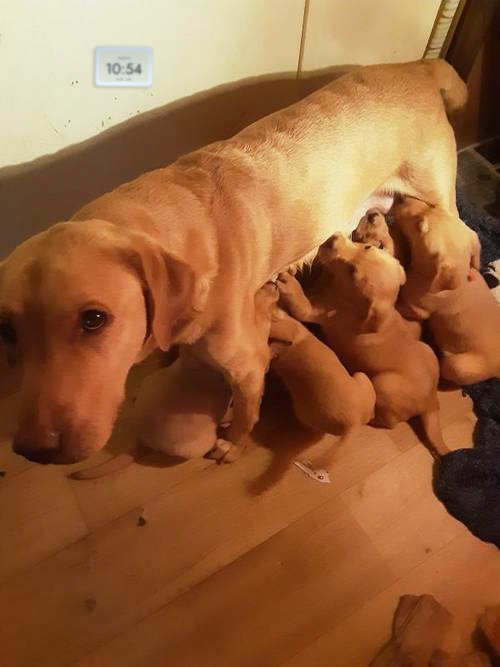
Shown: 10:54
